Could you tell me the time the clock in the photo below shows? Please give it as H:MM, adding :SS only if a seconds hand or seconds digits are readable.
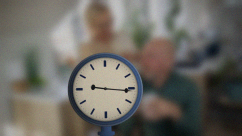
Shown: 9:16
